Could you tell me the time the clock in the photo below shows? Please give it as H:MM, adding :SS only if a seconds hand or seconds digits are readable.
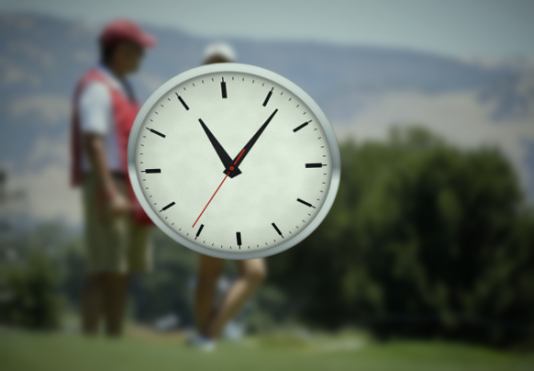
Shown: 11:06:36
